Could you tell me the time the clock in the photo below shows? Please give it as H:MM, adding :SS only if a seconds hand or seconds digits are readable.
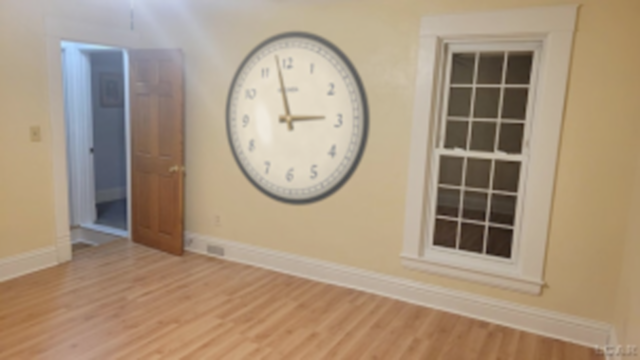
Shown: 2:58
